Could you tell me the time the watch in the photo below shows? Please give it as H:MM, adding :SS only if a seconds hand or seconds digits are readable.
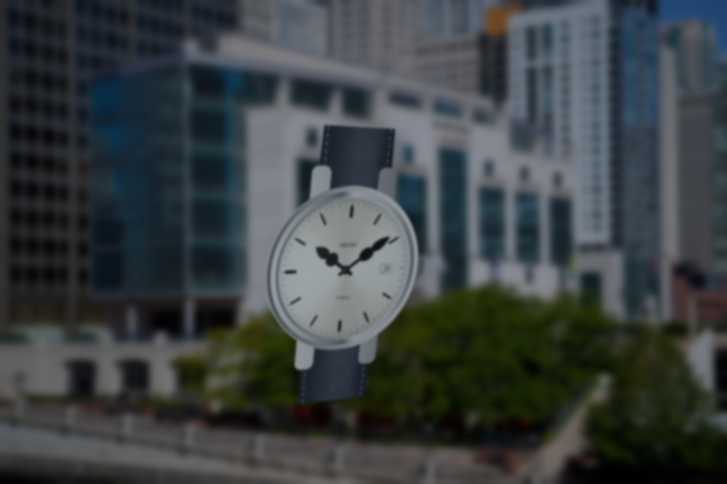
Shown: 10:09
